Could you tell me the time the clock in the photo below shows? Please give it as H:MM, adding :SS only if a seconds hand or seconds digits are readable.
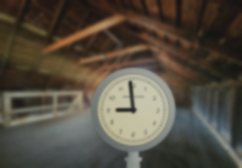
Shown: 8:59
